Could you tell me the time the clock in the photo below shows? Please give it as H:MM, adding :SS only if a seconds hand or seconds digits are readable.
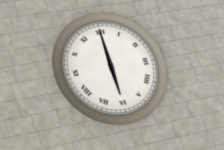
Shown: 6:00
